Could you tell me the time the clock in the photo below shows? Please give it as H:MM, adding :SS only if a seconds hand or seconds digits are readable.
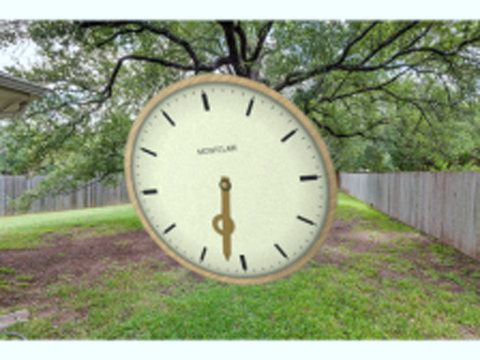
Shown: 6:32
